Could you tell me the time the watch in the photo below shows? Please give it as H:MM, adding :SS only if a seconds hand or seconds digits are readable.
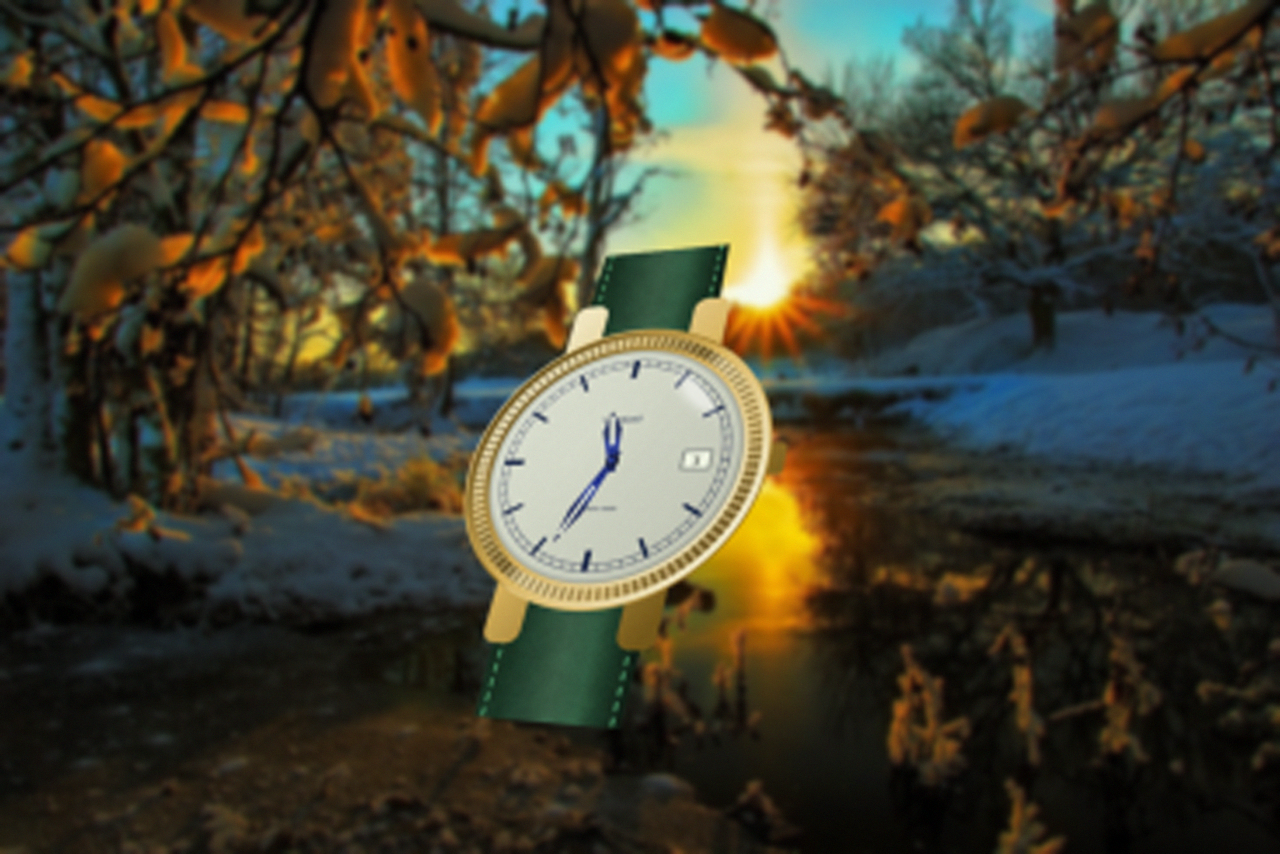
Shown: 11:34
